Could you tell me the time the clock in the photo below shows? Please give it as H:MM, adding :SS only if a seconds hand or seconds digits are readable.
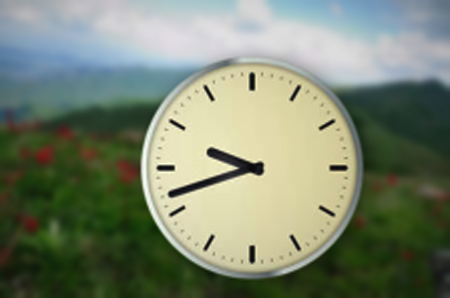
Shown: 9:42
